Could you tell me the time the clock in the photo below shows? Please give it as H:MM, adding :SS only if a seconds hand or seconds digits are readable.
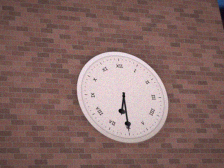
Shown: 6:30
